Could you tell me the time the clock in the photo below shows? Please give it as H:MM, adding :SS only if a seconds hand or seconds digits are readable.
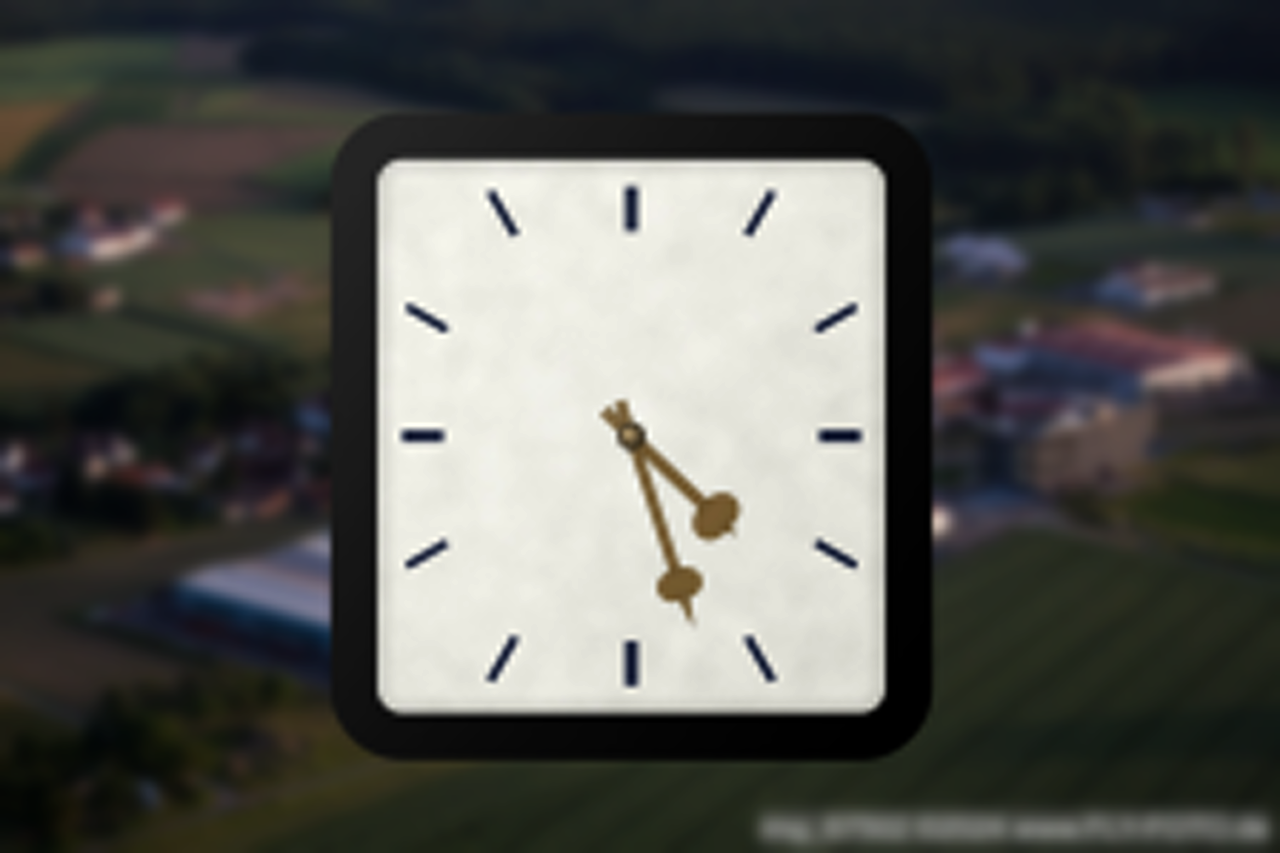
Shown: 4:27
